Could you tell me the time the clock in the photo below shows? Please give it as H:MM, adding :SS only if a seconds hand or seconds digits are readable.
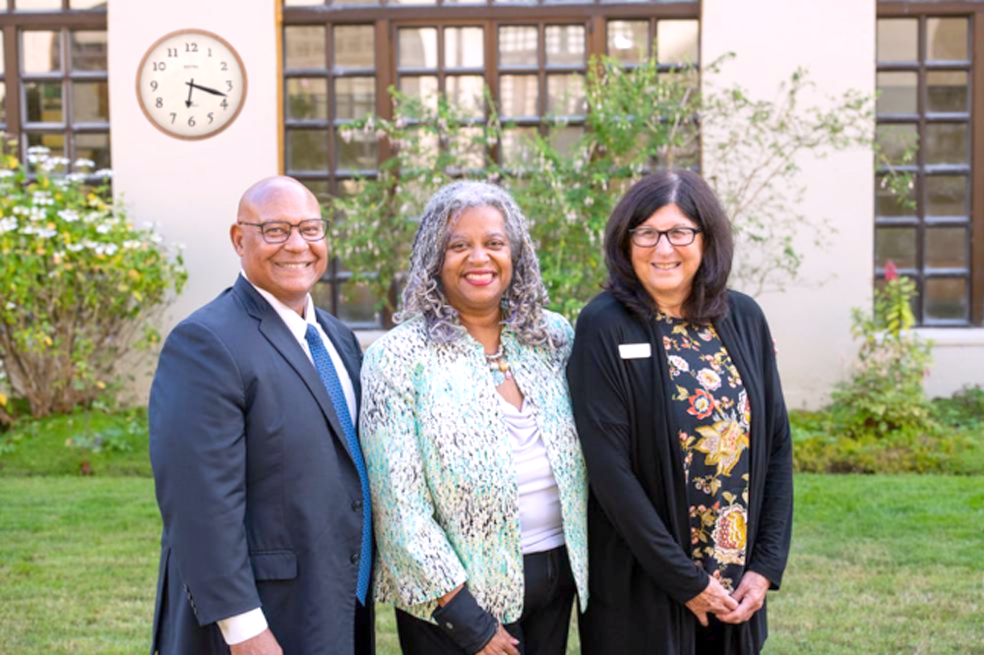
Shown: 6:18
